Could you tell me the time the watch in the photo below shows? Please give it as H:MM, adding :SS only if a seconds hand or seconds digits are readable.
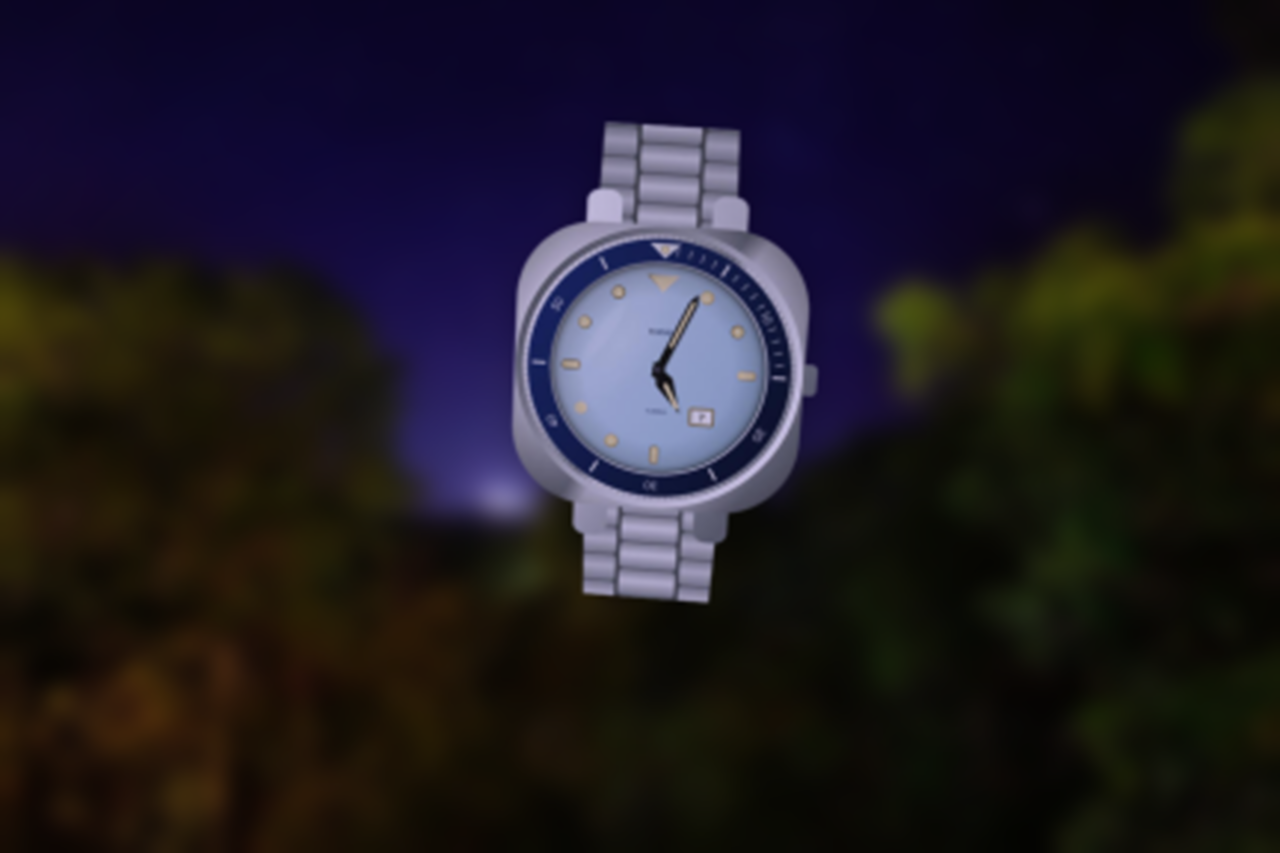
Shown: 5:04
